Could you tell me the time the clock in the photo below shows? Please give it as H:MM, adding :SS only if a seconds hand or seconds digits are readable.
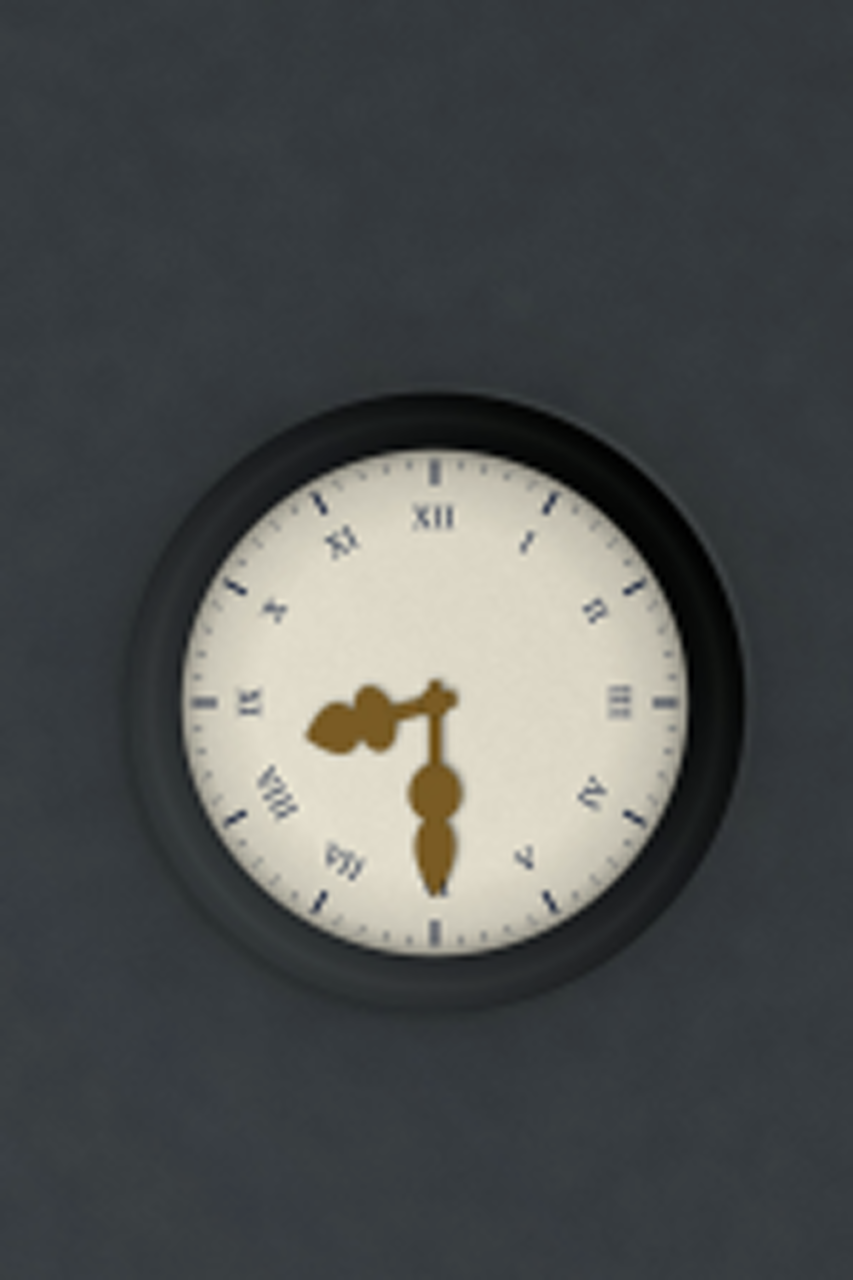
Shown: 8:30
